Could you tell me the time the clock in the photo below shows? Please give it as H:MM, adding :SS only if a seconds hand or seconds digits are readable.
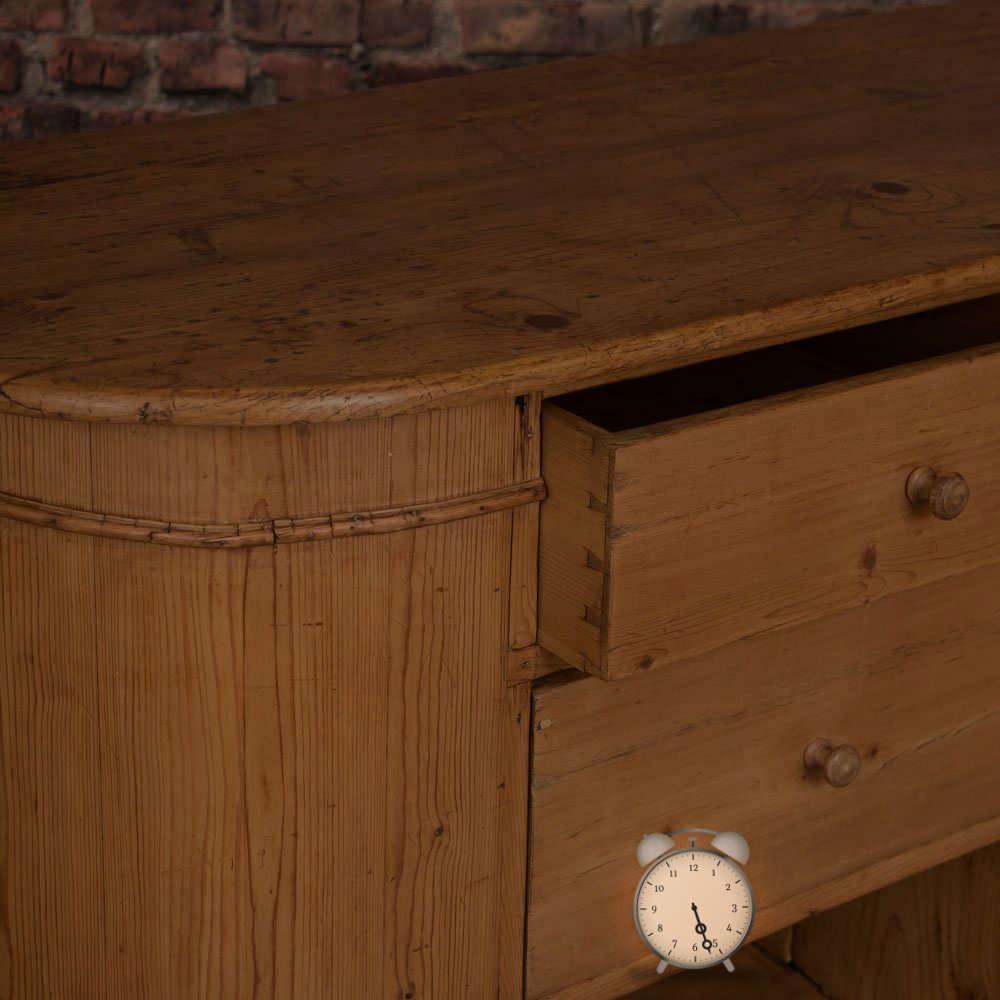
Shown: 5:27
